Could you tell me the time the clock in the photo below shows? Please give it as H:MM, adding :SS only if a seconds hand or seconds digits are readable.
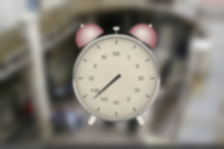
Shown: 7:38
